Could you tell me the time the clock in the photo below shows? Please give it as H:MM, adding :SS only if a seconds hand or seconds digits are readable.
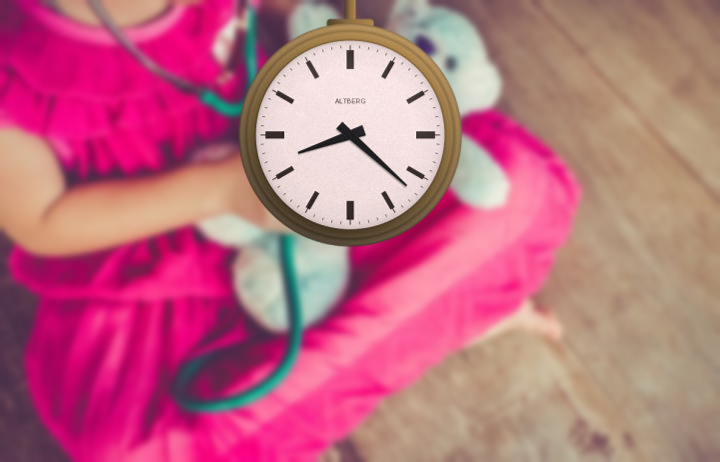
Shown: 8:22
